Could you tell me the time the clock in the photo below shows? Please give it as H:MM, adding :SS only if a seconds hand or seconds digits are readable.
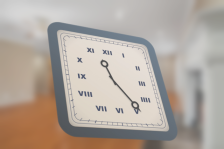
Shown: 11:24
